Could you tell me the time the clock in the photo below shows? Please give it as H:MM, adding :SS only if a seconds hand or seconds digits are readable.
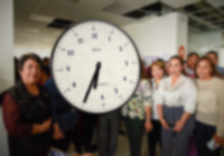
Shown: 6:35
